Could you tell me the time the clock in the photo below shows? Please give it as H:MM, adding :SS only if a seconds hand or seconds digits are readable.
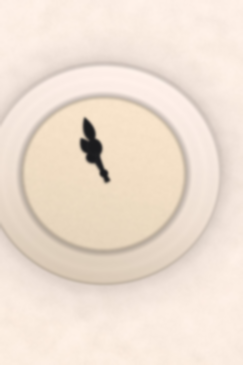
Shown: 10:57
